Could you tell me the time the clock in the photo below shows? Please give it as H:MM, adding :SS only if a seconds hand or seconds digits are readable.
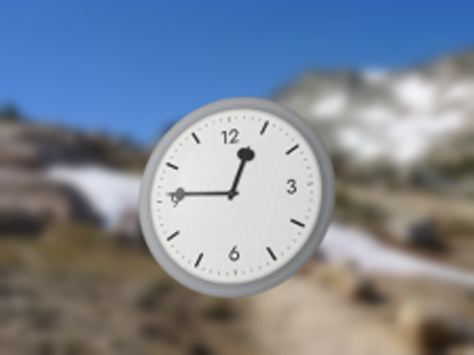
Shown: 12:46
